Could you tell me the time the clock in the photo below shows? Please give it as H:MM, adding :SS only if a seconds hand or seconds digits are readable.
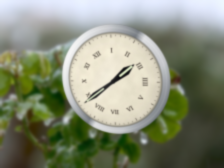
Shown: 2:44
